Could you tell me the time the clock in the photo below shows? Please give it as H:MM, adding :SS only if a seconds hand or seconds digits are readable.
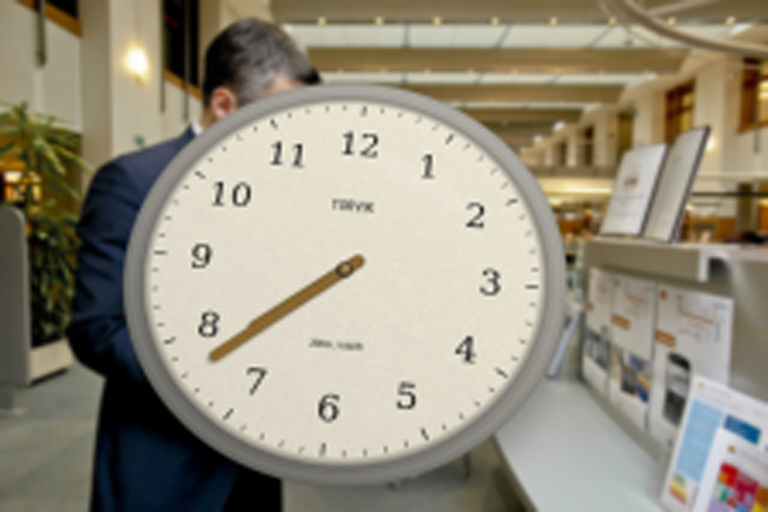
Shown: 7:38
